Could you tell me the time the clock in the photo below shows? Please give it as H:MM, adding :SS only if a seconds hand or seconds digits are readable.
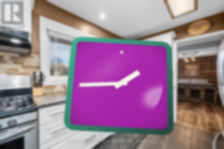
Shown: 1:44
